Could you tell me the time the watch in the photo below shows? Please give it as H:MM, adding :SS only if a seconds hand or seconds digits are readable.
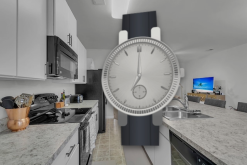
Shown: 7:00
